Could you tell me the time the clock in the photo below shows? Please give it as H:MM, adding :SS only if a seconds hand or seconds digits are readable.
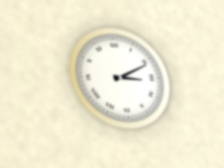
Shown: 3:11
